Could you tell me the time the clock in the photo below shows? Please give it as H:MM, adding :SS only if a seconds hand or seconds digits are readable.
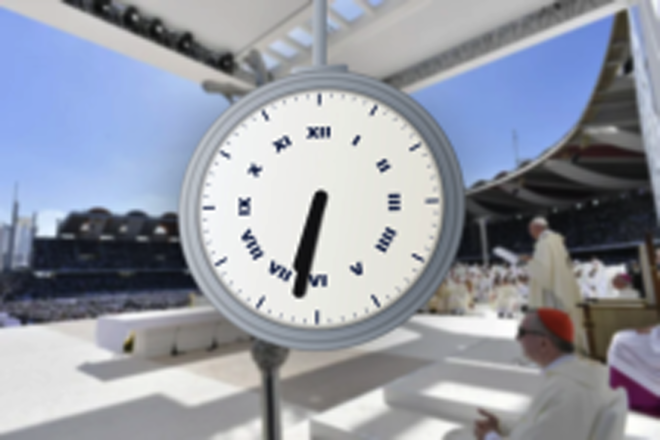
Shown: 6:32
